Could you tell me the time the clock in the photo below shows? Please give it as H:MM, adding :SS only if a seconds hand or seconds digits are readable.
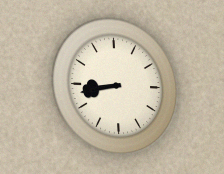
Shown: 8:43
